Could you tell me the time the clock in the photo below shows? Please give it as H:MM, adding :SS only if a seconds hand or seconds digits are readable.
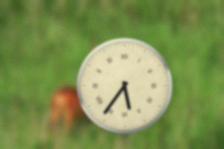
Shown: 5:36
